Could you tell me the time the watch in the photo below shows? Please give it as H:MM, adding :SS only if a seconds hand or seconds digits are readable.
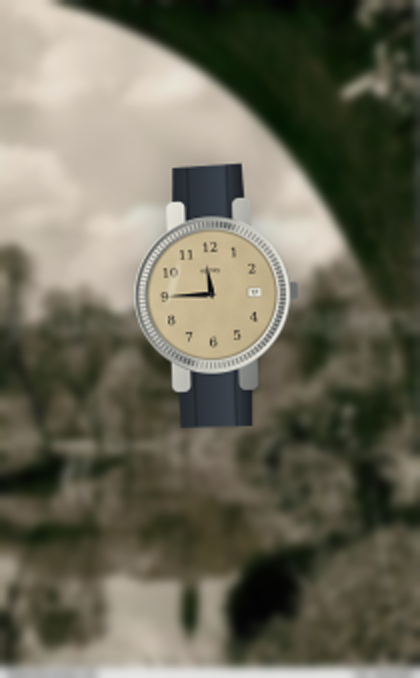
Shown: 11:45
